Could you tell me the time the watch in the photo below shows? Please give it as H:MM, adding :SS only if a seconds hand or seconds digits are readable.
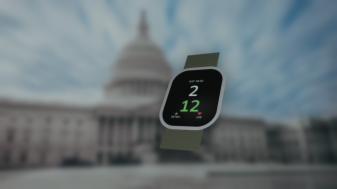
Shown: 2:12
